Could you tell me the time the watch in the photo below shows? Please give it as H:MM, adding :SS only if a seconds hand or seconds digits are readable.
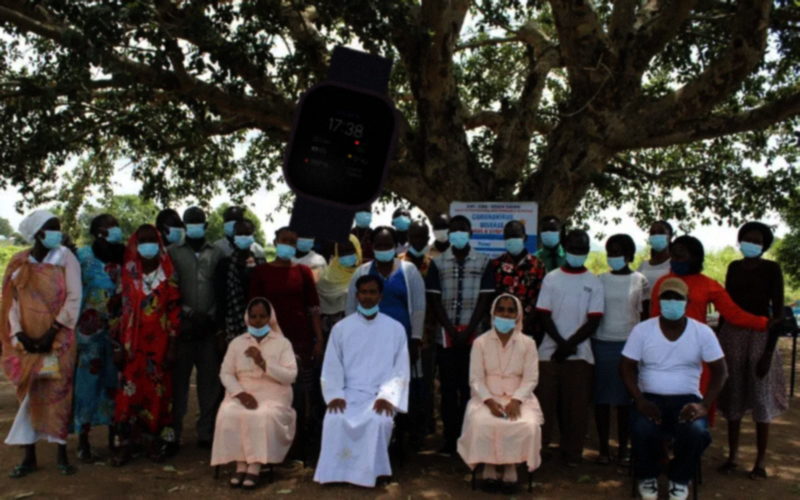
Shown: 17:38
